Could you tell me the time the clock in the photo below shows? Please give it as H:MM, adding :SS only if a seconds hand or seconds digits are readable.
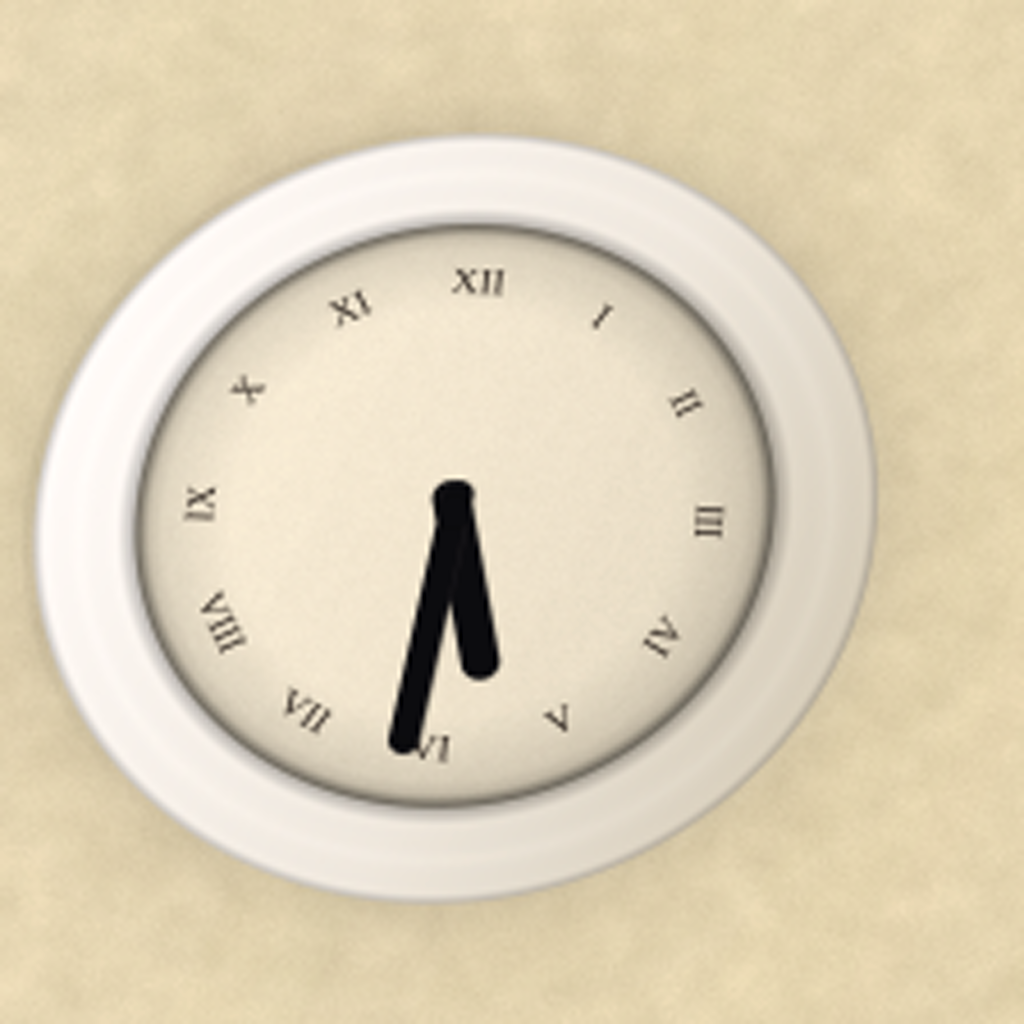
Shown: 5:31
